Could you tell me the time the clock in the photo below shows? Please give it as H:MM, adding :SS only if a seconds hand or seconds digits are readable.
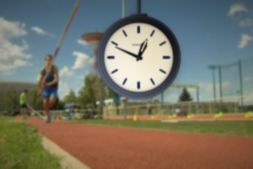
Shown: 12:49
